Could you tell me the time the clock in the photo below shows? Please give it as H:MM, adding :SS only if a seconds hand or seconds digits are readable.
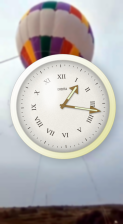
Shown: 1:17
